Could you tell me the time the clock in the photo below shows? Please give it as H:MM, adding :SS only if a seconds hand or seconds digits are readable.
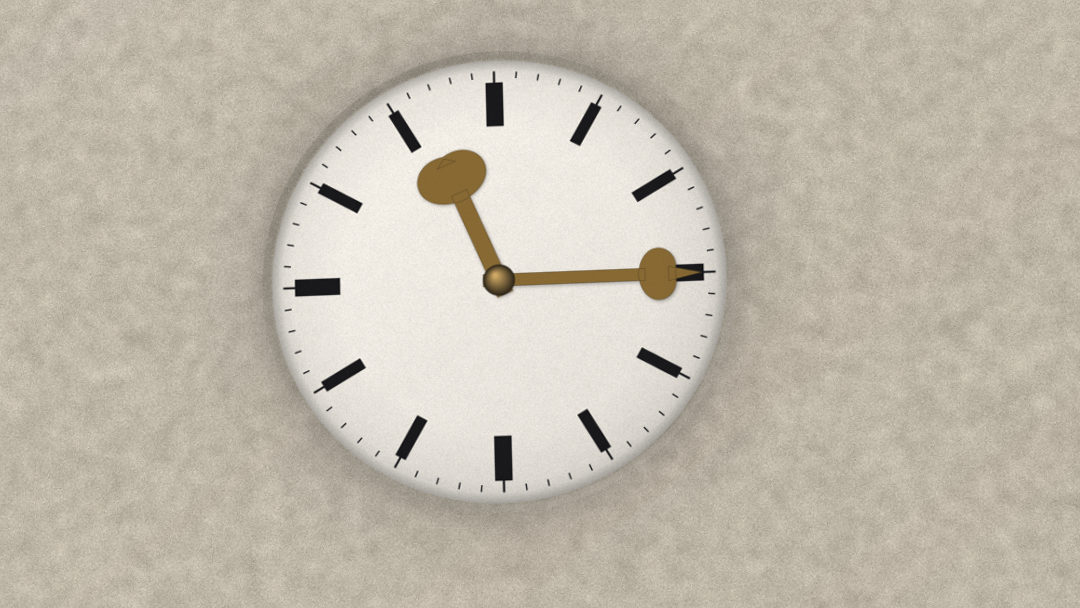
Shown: 11:15
